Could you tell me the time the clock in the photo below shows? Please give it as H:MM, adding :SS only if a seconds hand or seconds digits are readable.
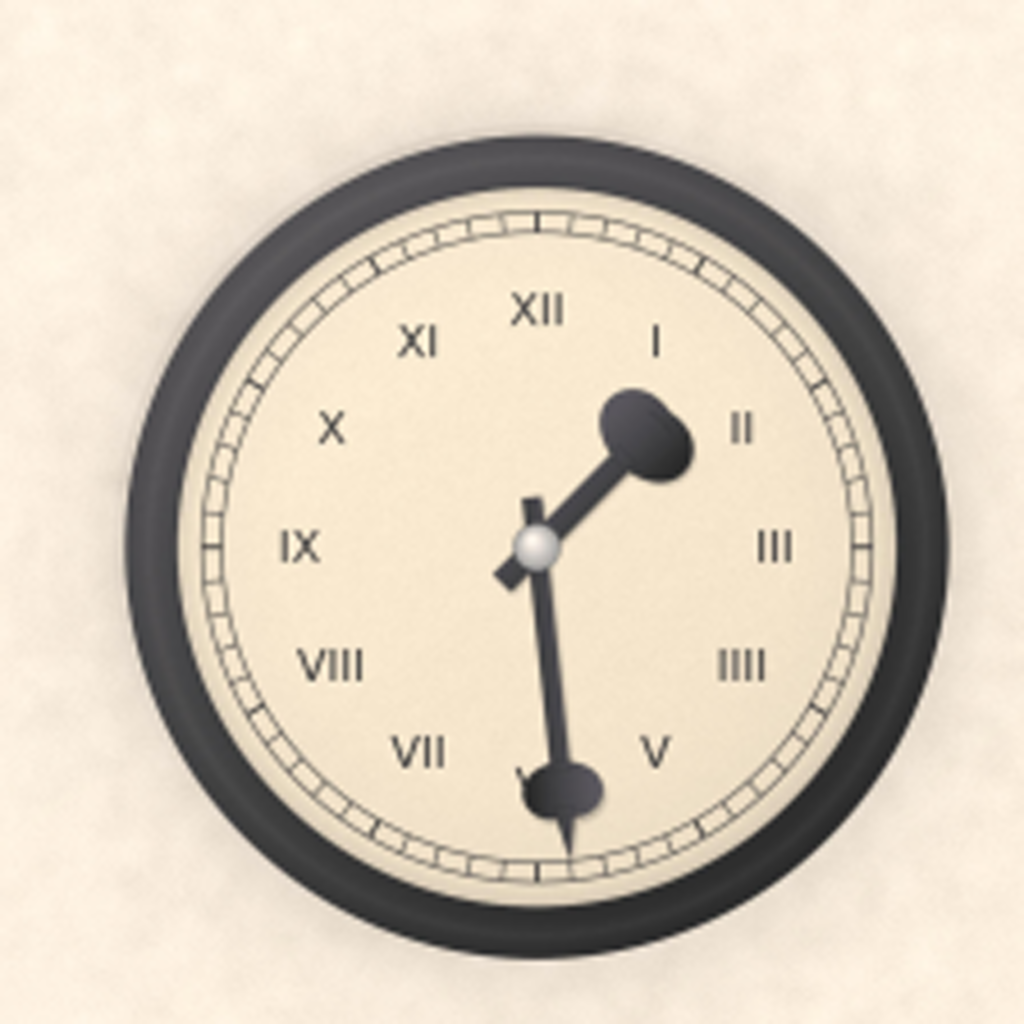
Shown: 1:29
